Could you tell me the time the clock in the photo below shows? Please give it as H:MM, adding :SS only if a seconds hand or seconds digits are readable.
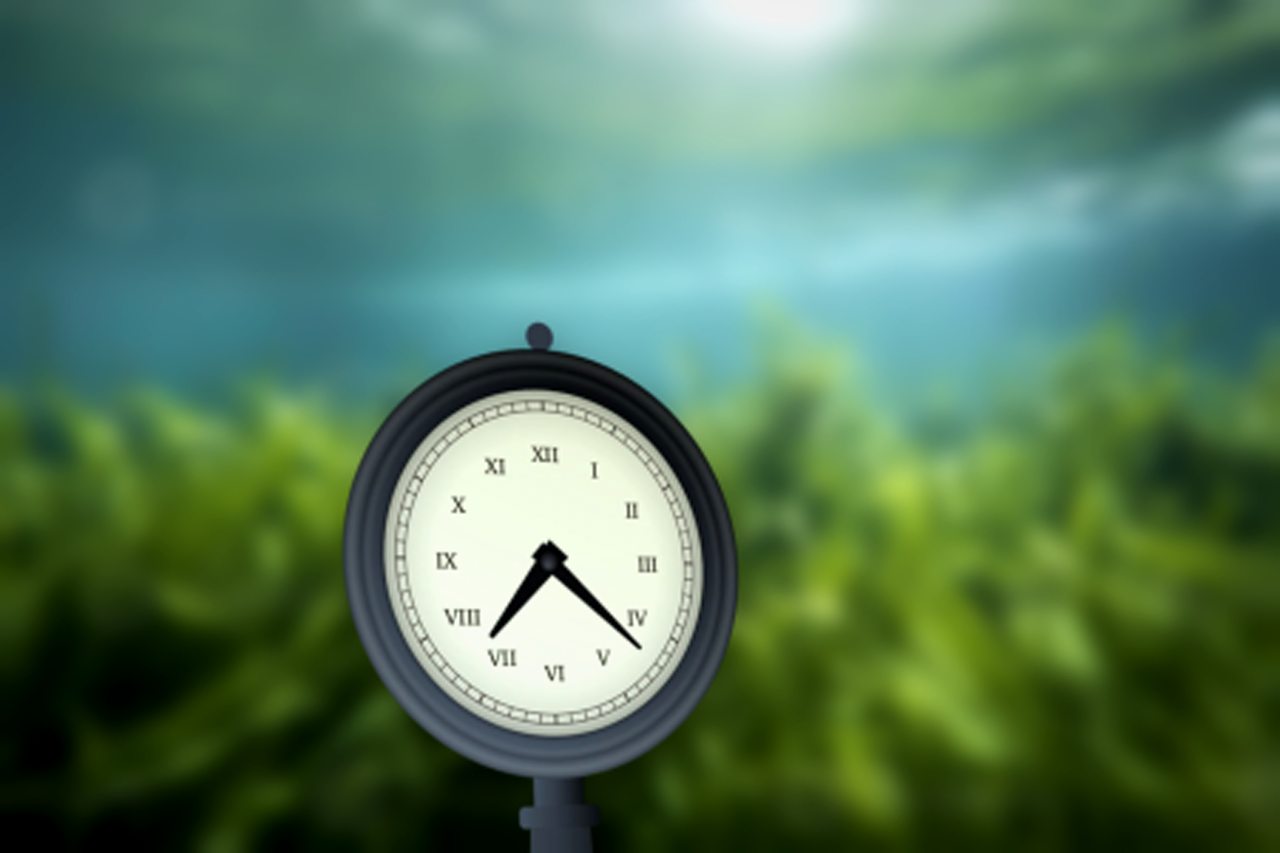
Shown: 7:22
